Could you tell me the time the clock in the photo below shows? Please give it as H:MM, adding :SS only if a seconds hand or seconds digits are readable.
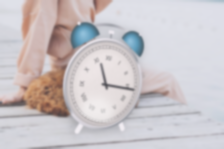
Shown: 11:16
